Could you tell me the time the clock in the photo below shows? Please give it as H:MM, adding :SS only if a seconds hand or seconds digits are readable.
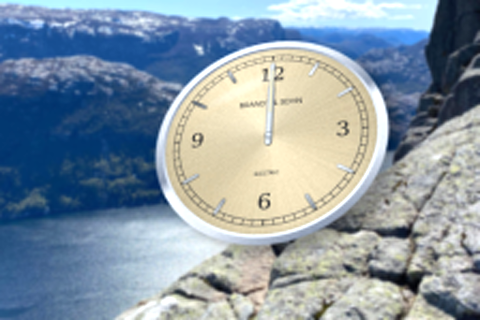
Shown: 12:00
